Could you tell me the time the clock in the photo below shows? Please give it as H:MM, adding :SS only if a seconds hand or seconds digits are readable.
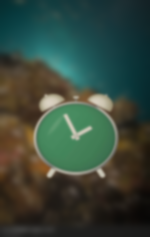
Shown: 1:56
